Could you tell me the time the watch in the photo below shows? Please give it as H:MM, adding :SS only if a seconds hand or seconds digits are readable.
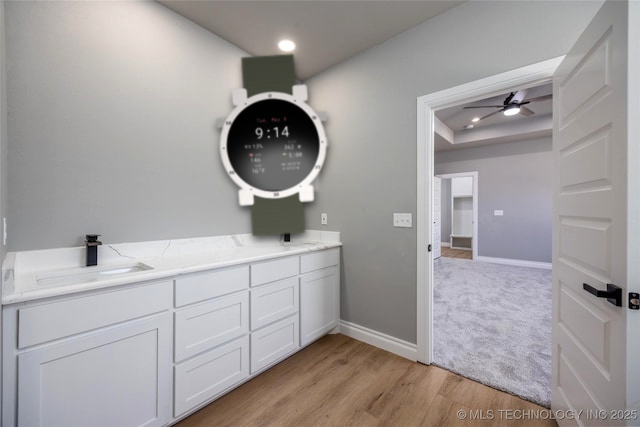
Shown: 9:14
